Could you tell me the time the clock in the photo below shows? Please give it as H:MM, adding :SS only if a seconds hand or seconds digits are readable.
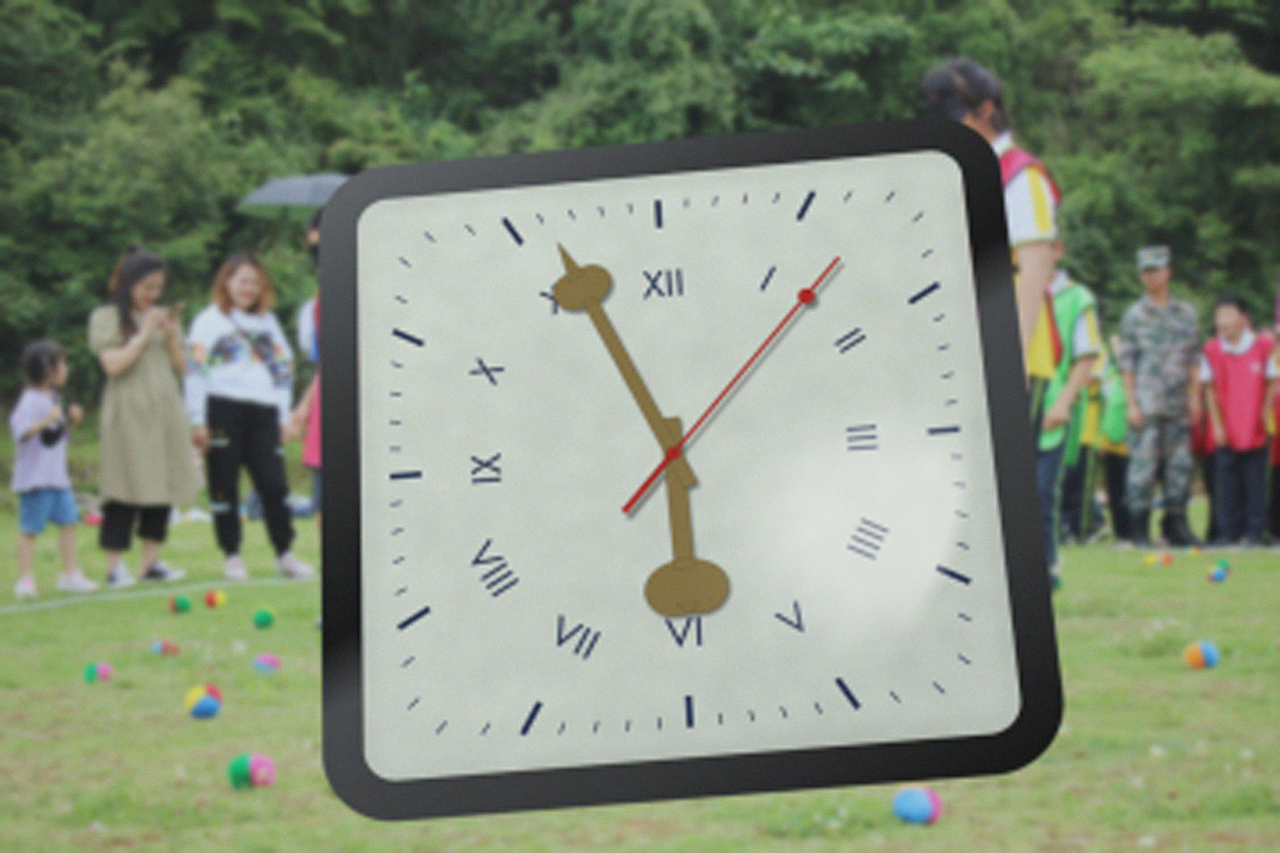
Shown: 5:56:07
